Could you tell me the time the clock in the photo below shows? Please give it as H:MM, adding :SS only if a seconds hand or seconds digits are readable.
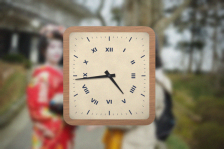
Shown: 4:44
